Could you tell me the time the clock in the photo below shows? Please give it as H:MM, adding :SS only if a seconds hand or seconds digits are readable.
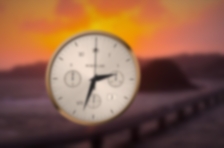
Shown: 2:33
